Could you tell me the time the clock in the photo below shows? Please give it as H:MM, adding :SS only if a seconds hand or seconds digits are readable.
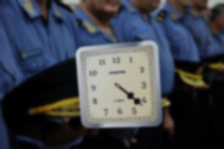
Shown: 4:22
